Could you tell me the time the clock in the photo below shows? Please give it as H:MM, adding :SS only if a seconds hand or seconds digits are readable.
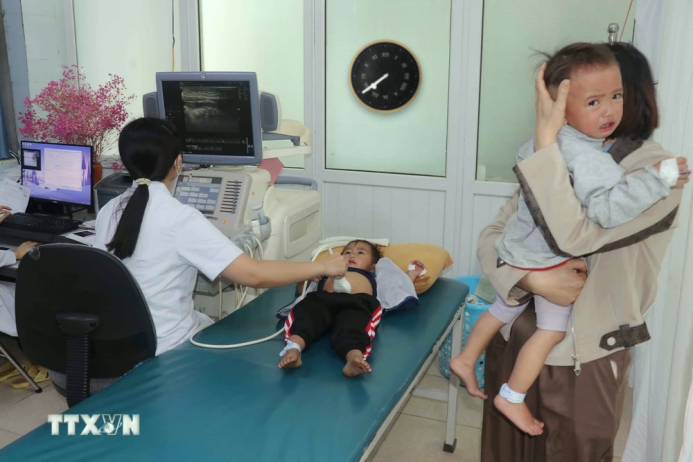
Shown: 7:39
